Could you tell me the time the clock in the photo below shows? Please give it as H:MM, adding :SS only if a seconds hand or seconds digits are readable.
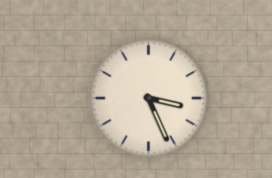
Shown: 3:26
